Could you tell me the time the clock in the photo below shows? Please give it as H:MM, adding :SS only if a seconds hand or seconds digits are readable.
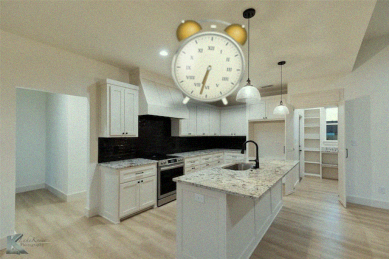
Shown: 6:32
